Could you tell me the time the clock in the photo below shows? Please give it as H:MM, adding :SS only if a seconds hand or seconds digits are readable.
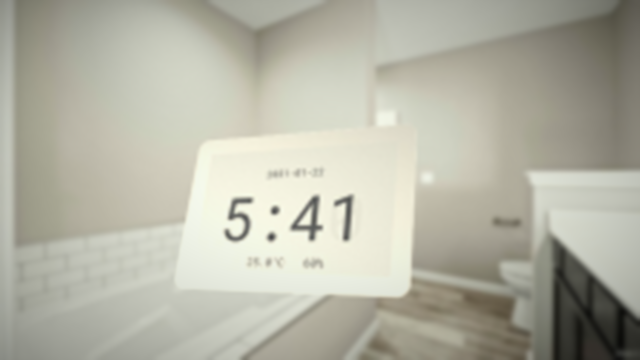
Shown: 5:41
